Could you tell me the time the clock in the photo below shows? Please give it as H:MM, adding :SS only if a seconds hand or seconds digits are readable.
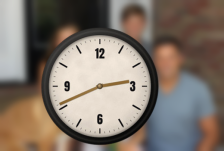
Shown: 2:41
